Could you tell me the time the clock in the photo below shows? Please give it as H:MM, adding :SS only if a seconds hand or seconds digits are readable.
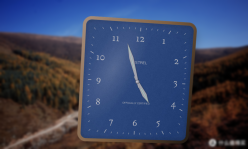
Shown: 4:57
